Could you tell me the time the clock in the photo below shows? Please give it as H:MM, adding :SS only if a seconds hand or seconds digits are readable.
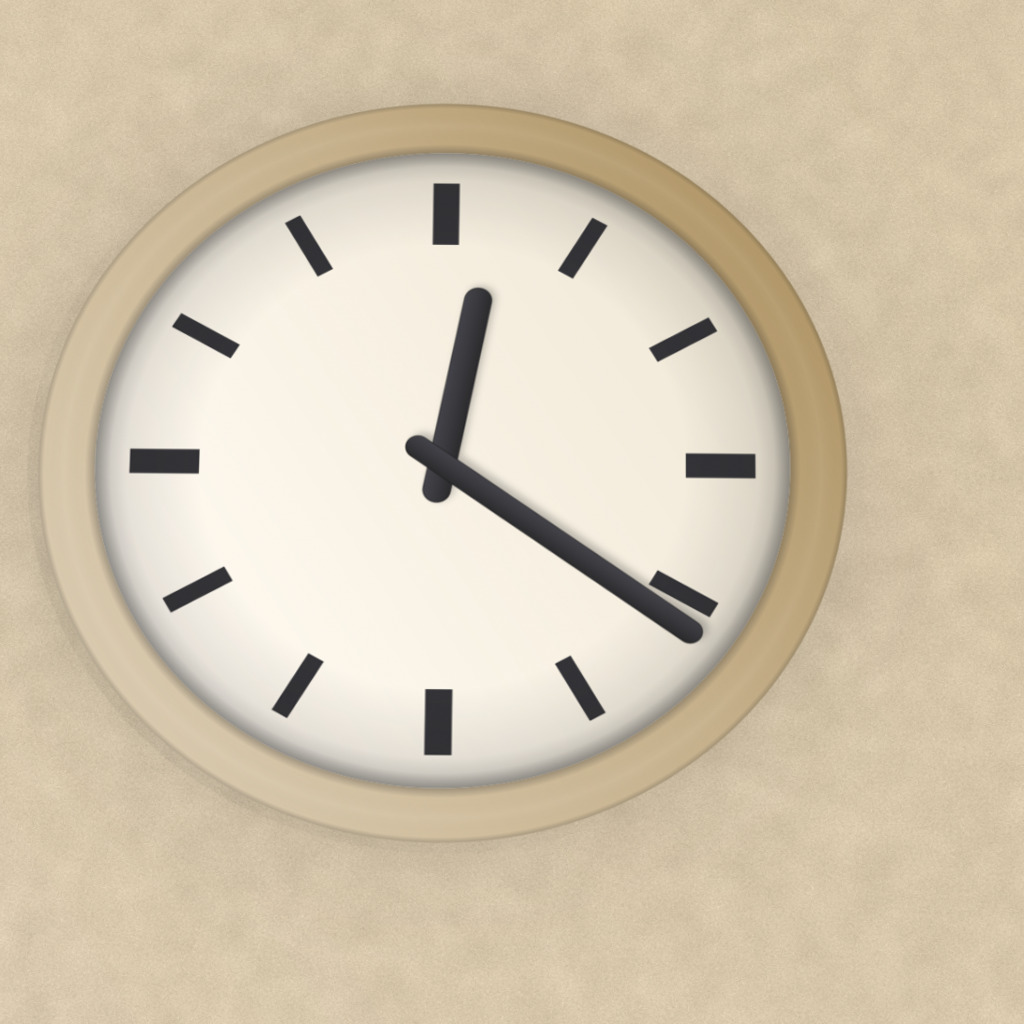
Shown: 12:21
